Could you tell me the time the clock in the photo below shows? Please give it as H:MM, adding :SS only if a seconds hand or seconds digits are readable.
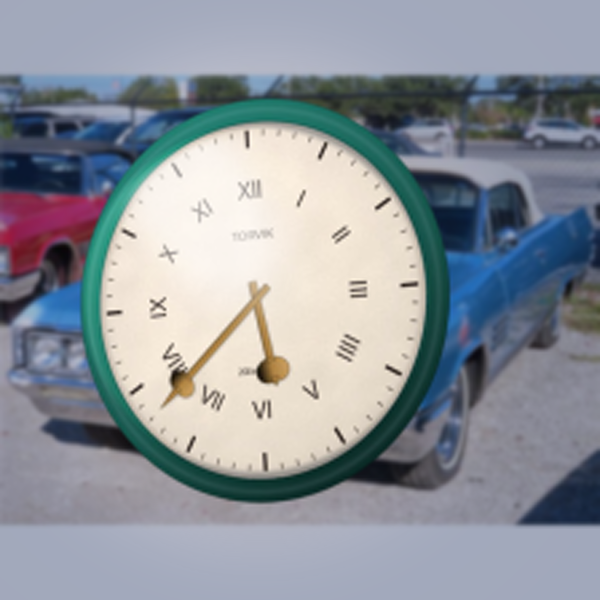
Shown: 5:38
